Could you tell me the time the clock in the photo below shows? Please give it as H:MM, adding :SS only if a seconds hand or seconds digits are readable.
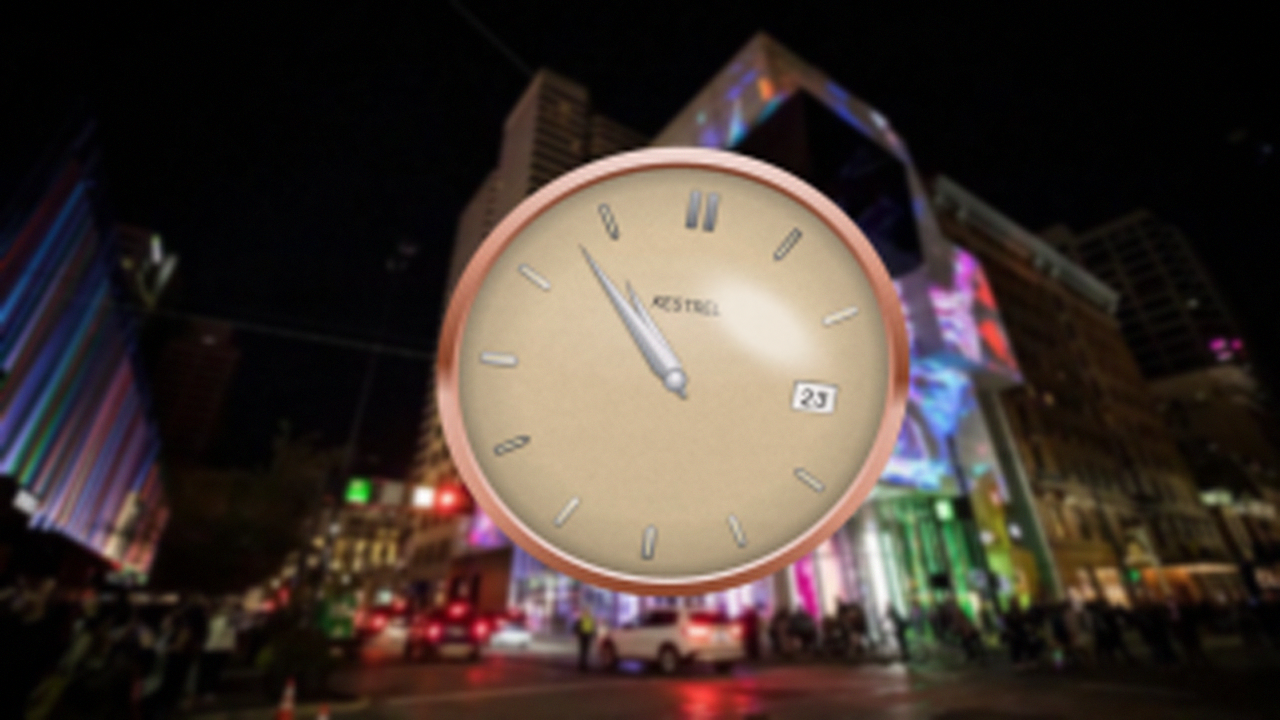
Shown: 10:53
